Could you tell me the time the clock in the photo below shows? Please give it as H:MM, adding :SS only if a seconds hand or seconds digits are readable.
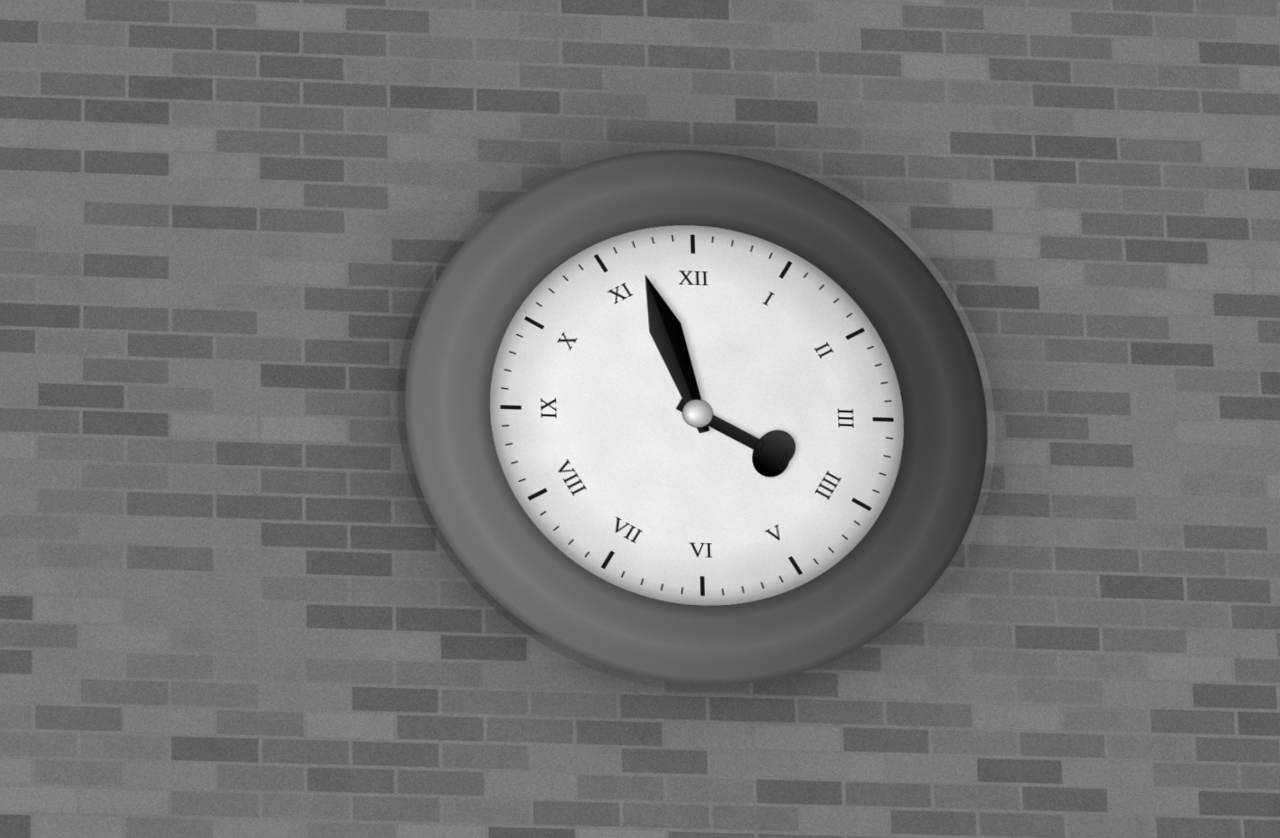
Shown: 3:57
